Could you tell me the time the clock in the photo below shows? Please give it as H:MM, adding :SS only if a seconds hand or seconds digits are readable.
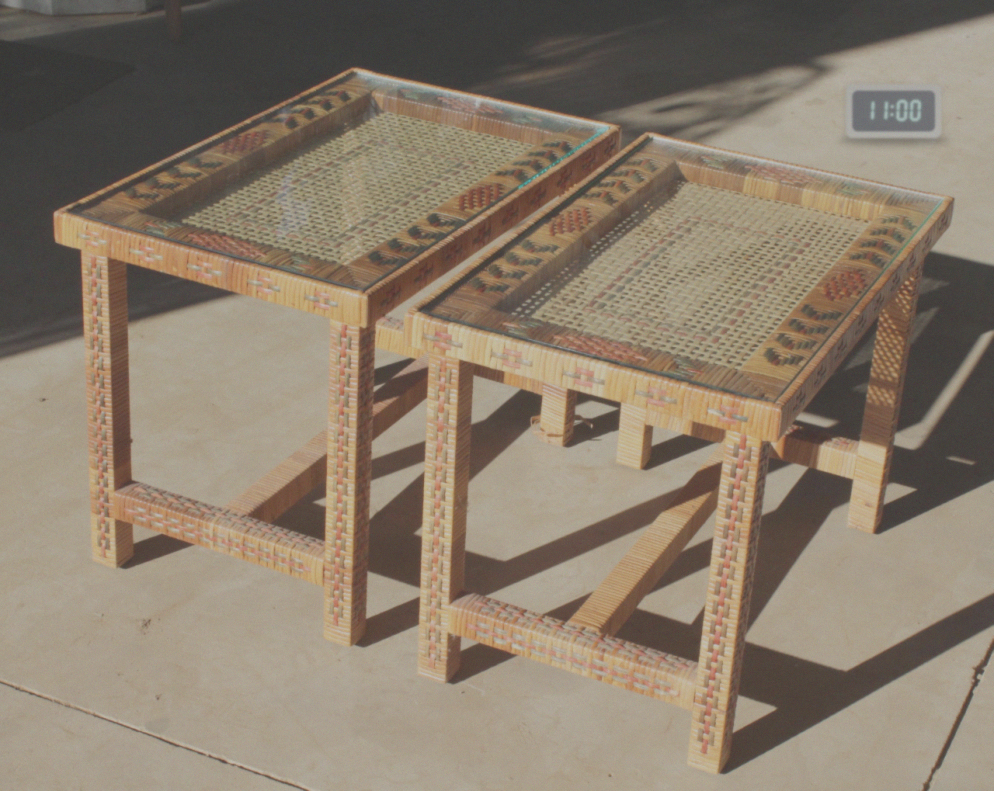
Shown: 11:00
